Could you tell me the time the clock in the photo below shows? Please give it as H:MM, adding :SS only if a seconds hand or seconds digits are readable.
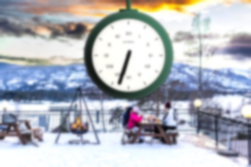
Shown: 6:33
